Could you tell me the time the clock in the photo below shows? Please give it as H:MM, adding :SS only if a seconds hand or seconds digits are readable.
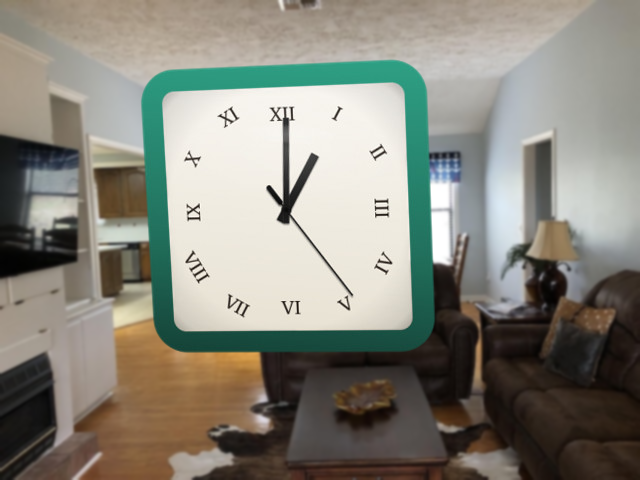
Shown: 1:00:24
